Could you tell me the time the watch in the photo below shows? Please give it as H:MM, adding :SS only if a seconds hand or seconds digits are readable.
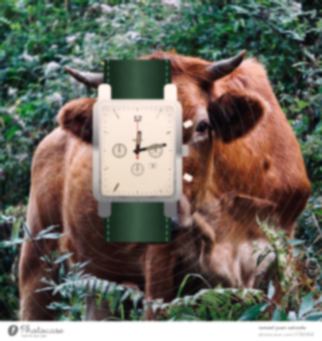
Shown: 12:13
